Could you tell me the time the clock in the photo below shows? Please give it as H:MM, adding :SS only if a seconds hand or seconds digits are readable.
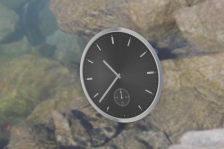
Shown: 10:38
